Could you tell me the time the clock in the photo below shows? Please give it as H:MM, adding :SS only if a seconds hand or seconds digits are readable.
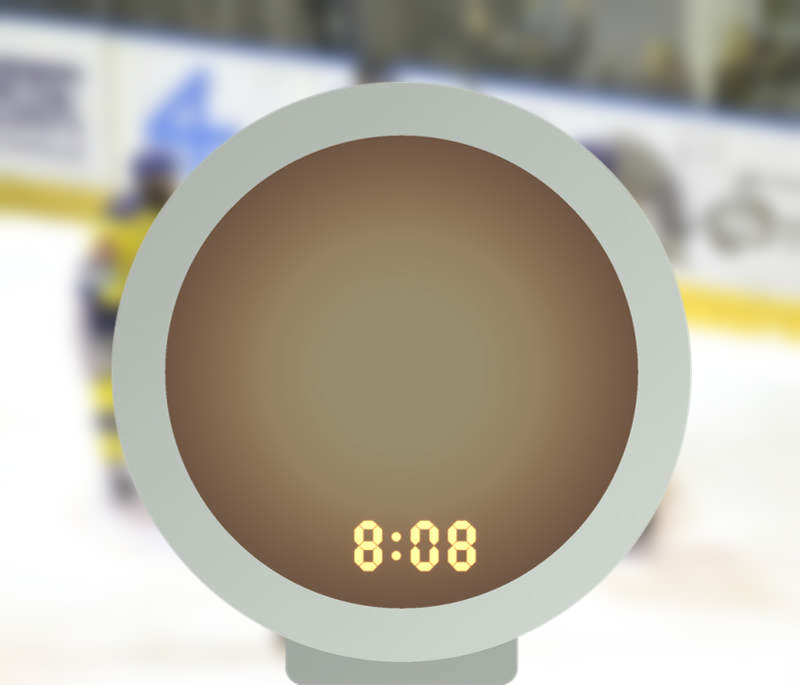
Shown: 8:08
